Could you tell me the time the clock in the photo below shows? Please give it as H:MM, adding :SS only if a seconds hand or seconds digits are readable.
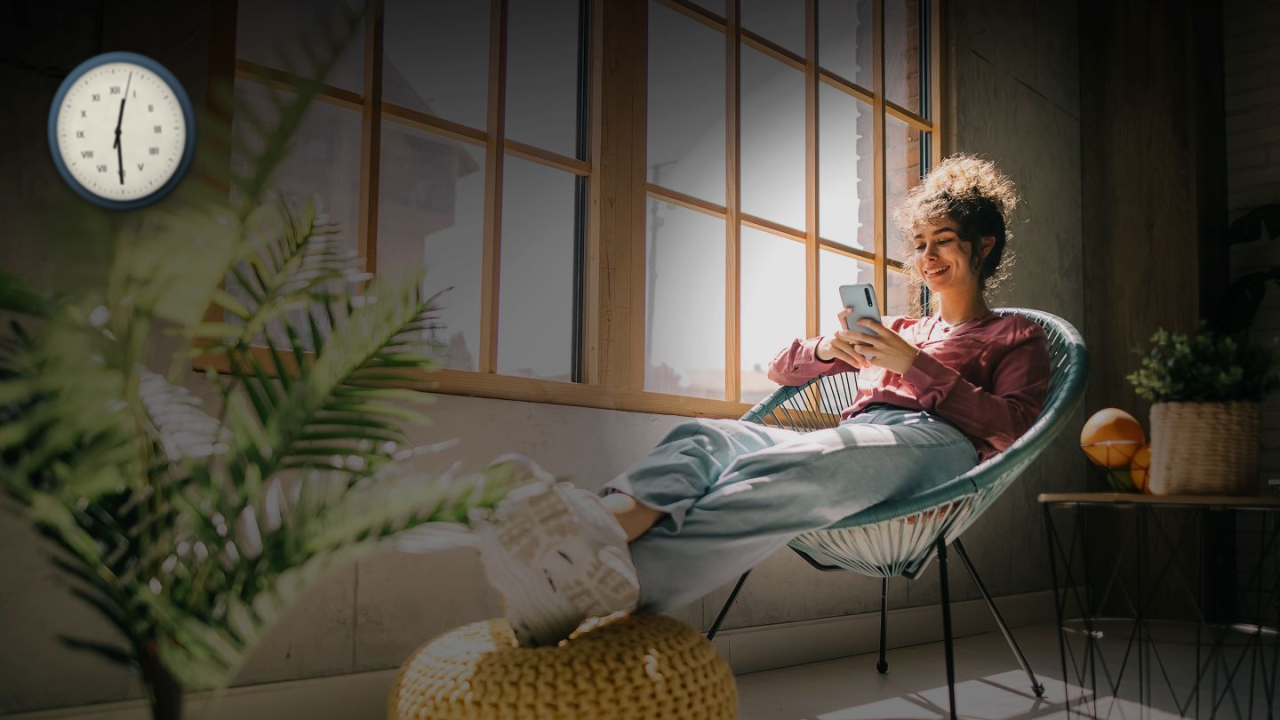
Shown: 12:30:03
